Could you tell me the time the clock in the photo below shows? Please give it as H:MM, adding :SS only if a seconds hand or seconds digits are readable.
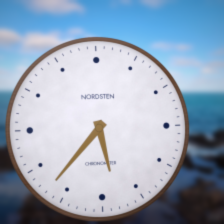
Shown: 5:37
